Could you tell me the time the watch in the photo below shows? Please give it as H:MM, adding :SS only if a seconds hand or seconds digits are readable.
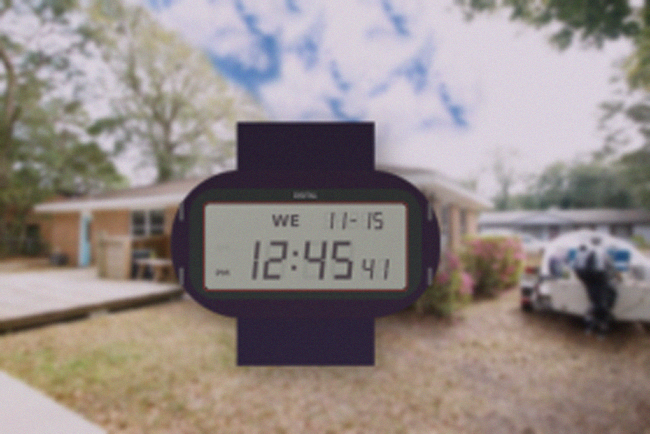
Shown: 12:45:41
